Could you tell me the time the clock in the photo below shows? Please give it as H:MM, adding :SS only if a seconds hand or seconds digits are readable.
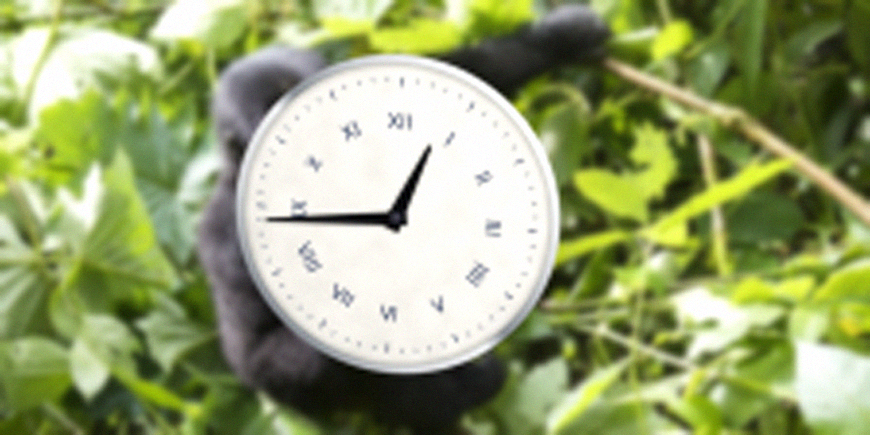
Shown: 12:44
